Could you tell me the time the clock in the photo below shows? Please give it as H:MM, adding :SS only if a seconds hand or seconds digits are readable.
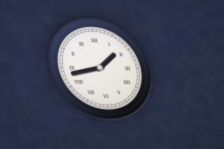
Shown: 1:43
